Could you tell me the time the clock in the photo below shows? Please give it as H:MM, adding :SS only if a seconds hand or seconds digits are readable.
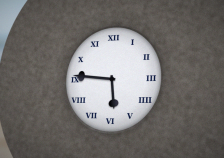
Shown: 5:46
